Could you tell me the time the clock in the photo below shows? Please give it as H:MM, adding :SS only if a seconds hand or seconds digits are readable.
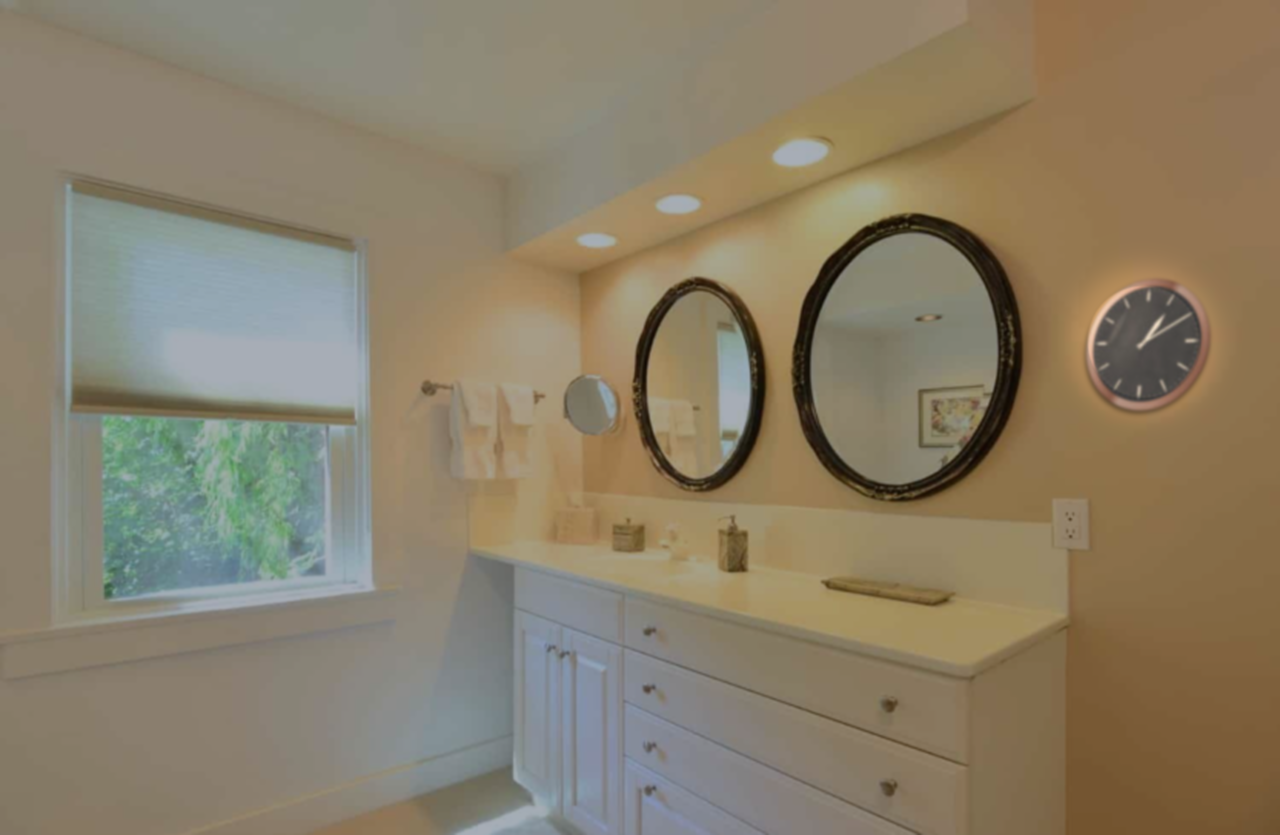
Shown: 1:10
